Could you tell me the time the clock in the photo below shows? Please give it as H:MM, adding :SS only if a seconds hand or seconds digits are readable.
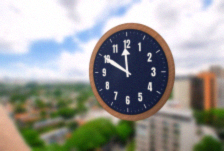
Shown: 11:50
